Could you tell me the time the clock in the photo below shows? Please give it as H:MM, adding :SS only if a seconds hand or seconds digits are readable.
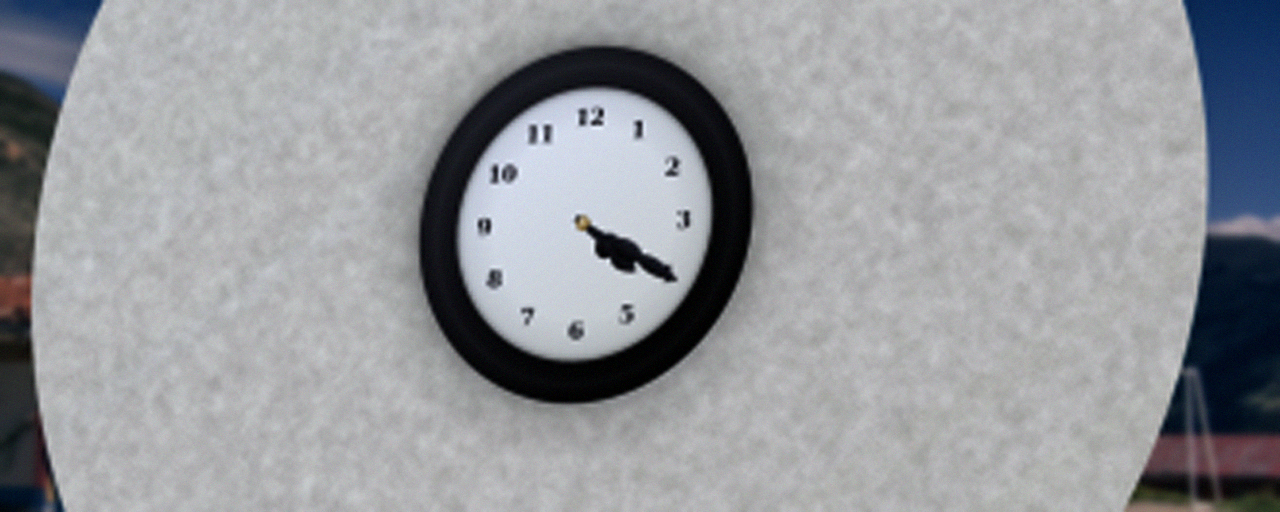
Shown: 4:20
